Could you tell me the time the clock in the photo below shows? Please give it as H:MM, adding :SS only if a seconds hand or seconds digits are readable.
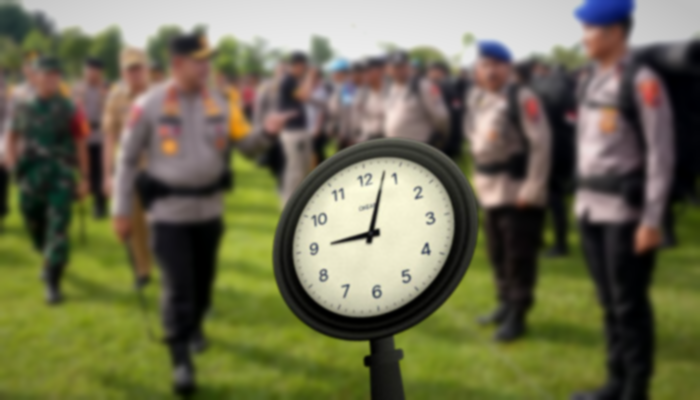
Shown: 9:03
